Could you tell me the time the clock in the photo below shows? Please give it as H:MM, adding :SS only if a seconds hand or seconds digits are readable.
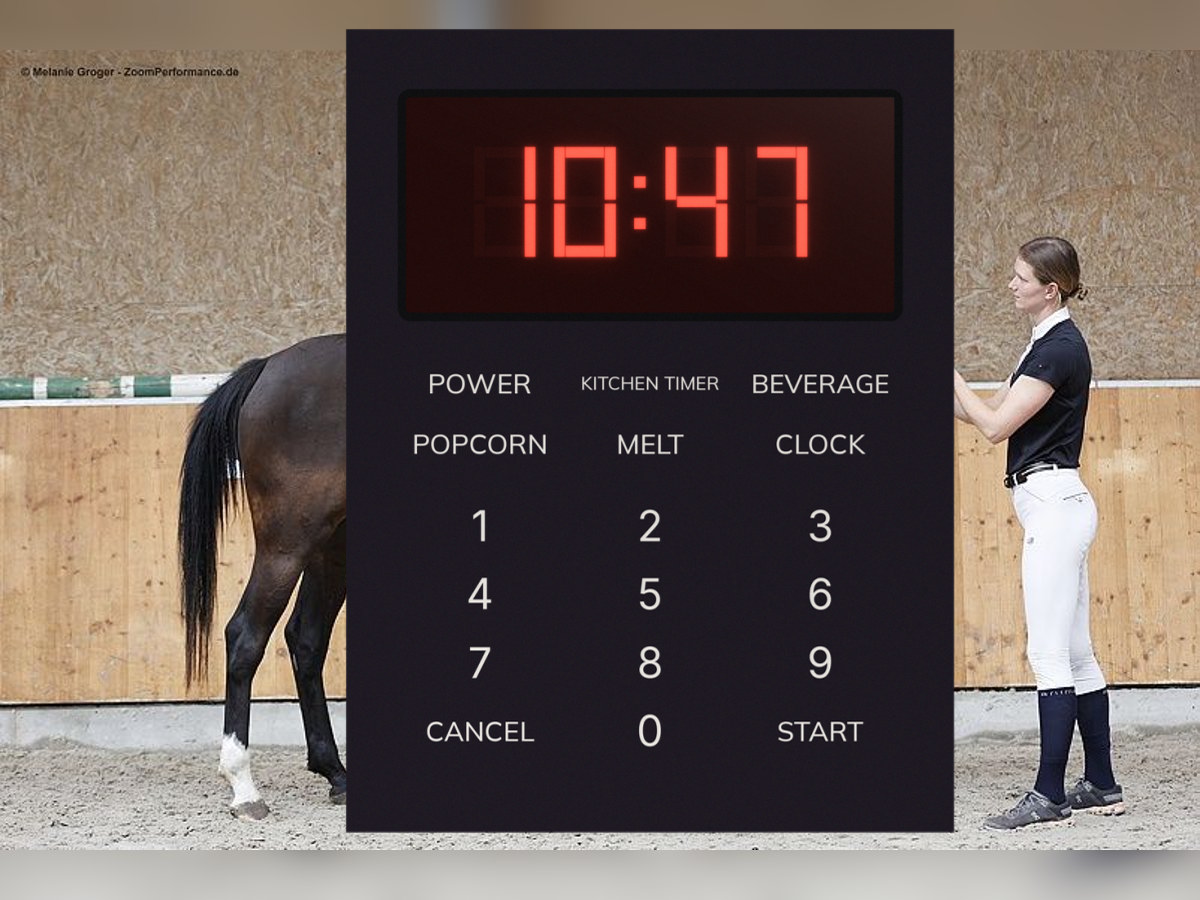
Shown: 10:47
